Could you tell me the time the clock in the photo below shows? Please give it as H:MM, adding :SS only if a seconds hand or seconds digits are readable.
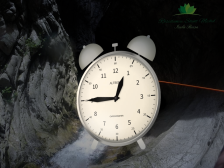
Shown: 12:45
